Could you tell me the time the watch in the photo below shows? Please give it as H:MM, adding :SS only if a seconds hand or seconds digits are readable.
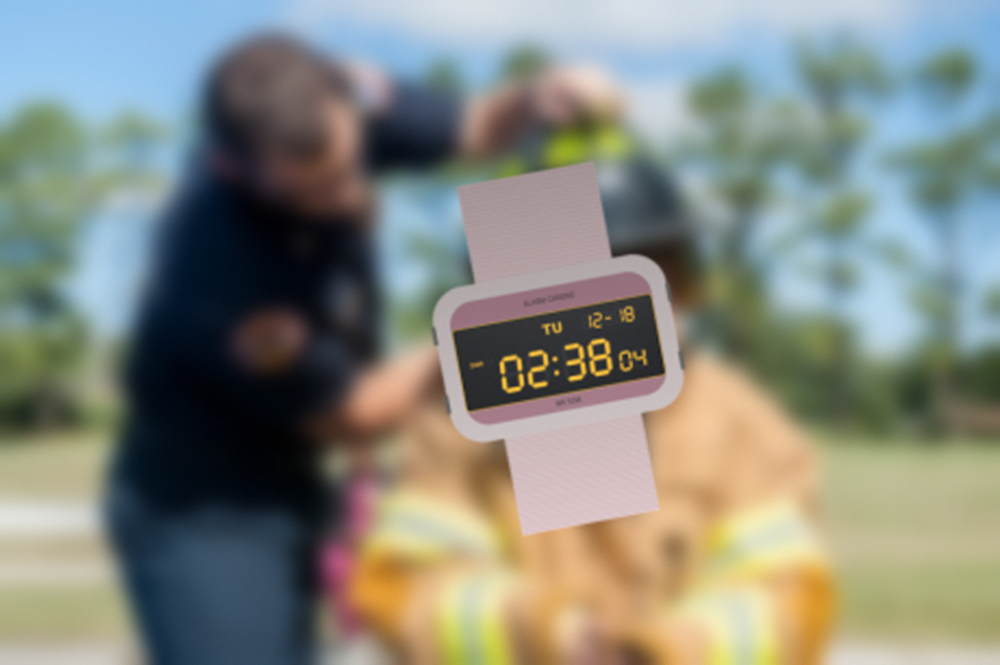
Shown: 2:38:04
